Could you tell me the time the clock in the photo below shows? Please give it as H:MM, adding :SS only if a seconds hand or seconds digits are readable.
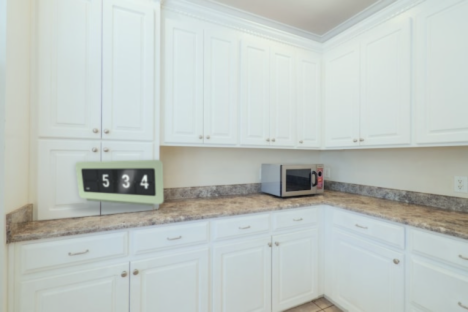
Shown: 5:34
